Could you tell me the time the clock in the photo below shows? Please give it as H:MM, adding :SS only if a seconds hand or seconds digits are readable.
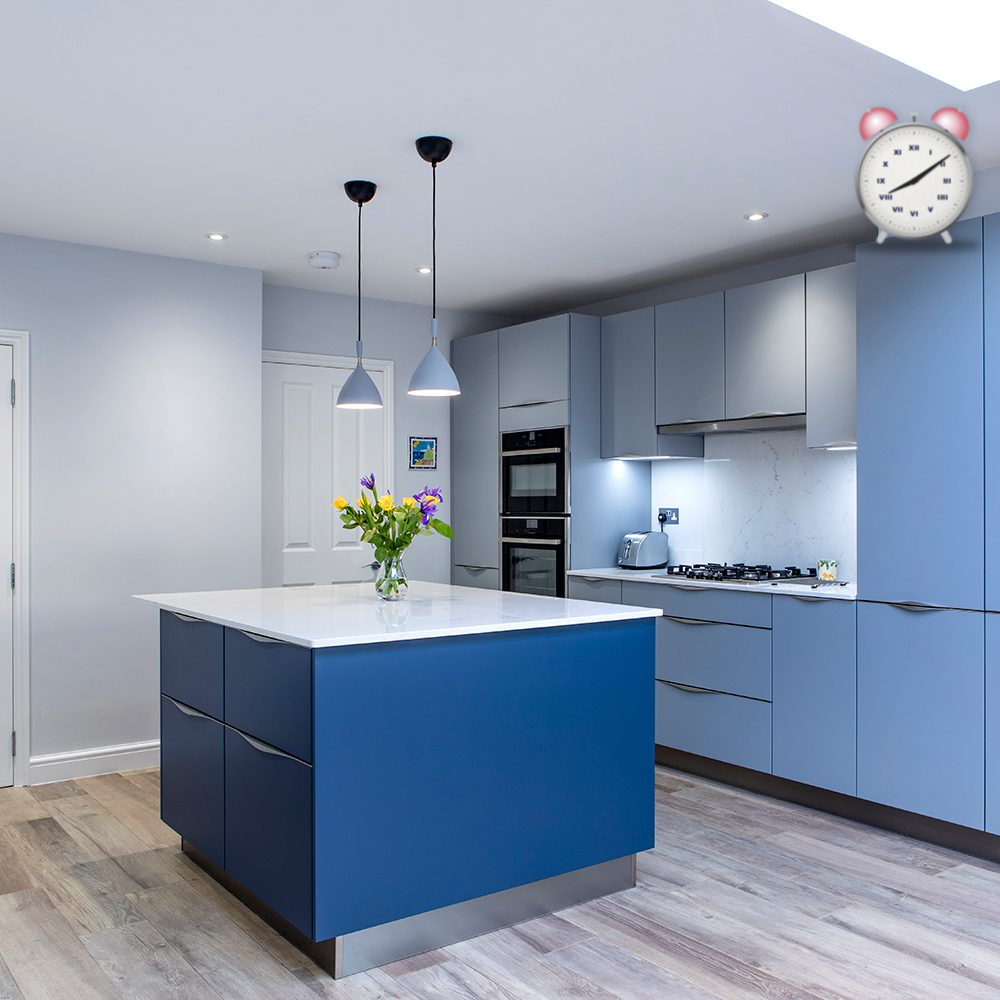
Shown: 8:09
